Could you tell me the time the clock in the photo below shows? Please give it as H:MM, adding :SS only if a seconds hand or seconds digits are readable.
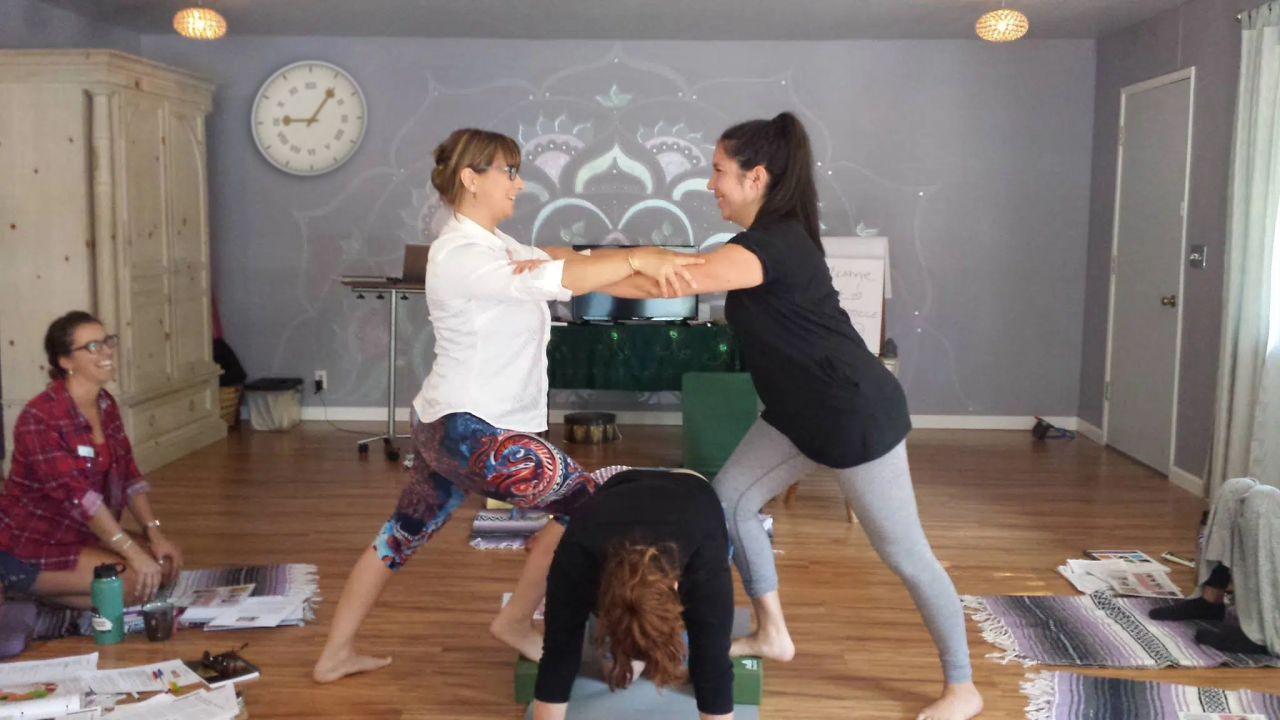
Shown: 9:06
